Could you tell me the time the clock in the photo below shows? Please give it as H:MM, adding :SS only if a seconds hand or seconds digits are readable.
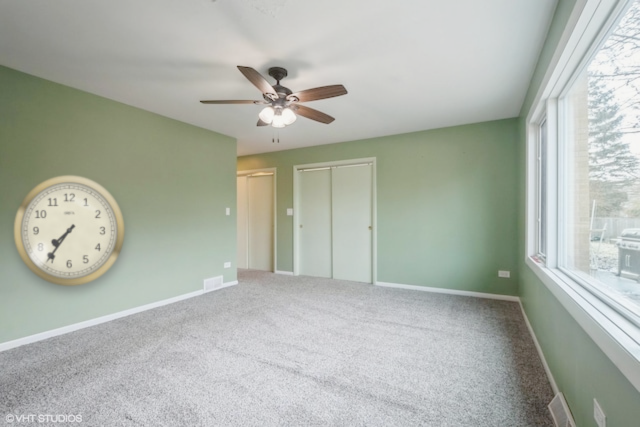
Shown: 7:36
